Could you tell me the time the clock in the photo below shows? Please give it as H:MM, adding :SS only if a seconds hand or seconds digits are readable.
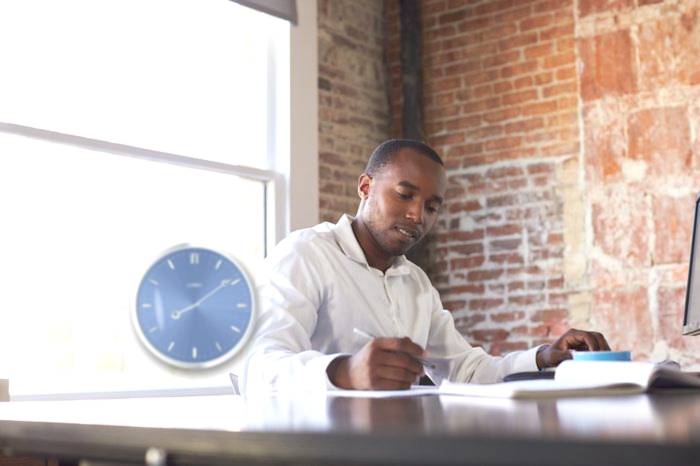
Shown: 8:09
